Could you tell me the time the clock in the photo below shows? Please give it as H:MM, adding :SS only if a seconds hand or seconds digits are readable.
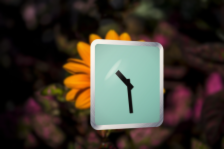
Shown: 10:29
